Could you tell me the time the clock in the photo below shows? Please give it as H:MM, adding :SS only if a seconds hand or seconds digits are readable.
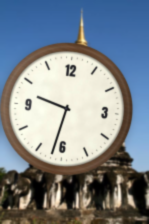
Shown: 9:32
